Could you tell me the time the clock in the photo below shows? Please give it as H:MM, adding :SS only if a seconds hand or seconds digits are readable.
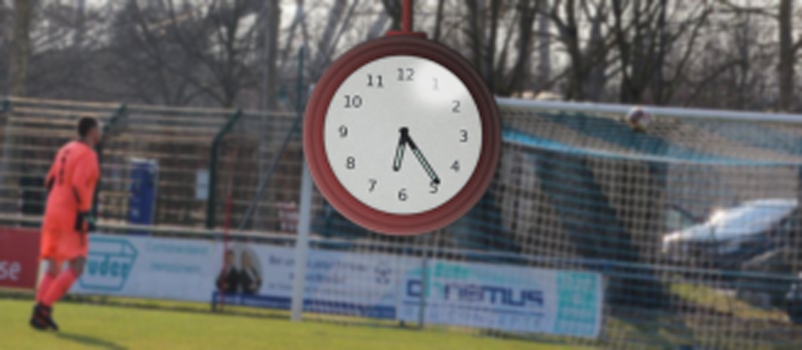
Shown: 6:24
